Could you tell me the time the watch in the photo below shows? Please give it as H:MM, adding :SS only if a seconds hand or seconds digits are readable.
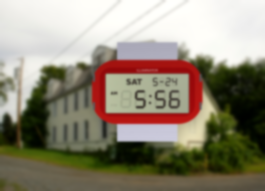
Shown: 5:56
